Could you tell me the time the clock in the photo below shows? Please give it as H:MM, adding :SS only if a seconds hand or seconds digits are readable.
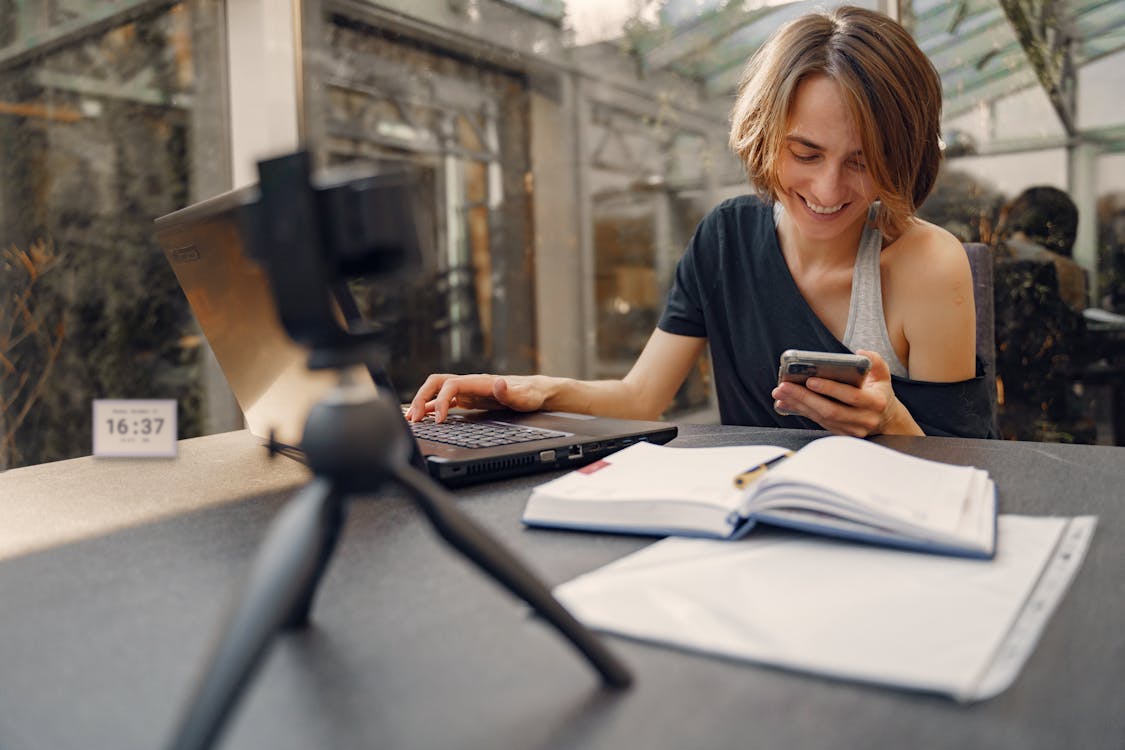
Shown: 16:37
